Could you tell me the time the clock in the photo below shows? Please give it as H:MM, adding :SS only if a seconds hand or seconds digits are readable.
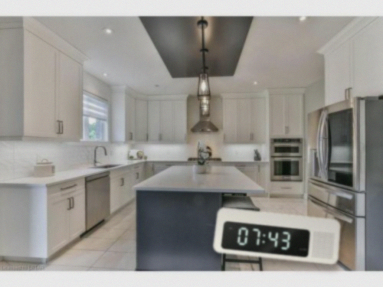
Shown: 7:43
